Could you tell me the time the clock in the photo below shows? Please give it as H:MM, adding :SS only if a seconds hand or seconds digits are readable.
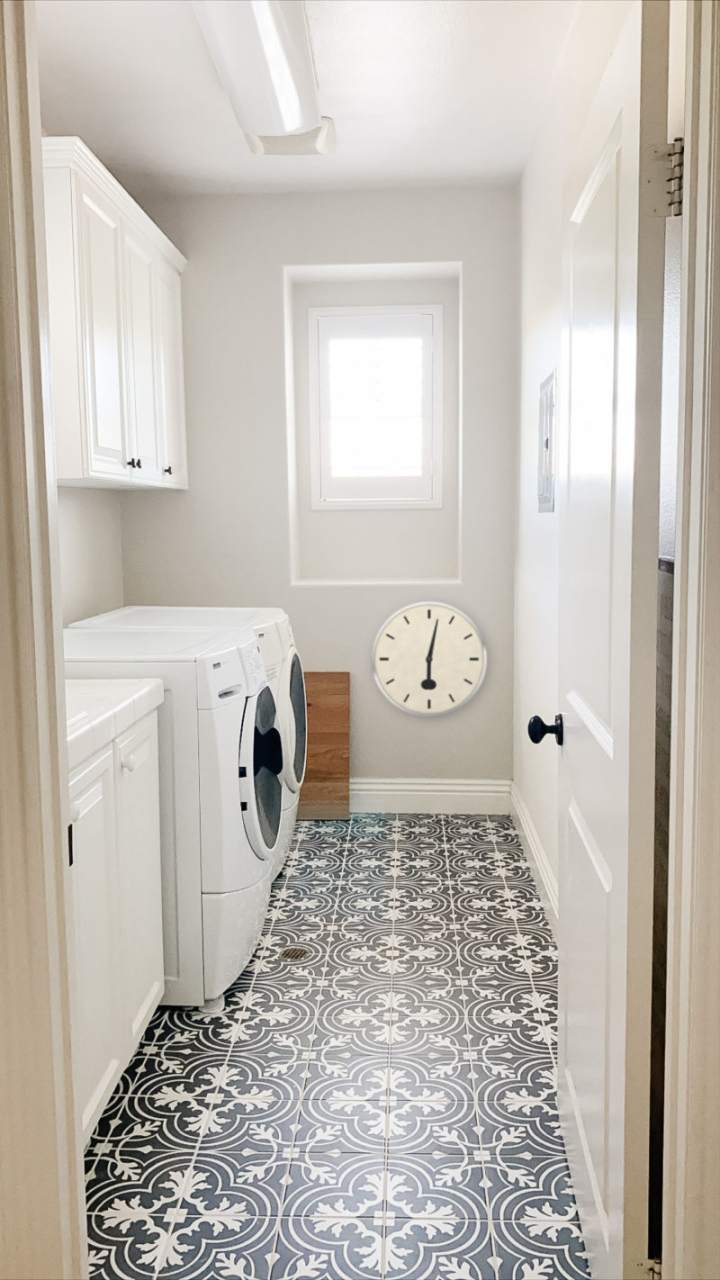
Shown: 6:02
